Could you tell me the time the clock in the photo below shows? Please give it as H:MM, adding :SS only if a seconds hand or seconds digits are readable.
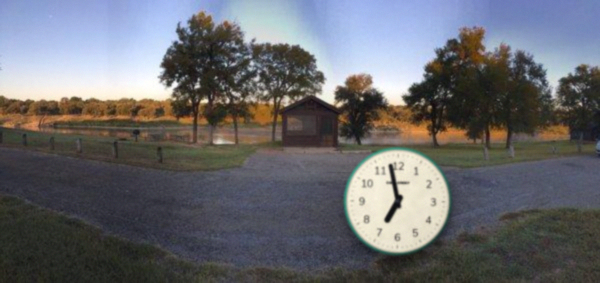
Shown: 6:58
